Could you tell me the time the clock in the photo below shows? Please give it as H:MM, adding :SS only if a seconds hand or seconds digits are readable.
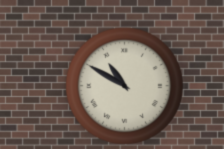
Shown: 10:50
